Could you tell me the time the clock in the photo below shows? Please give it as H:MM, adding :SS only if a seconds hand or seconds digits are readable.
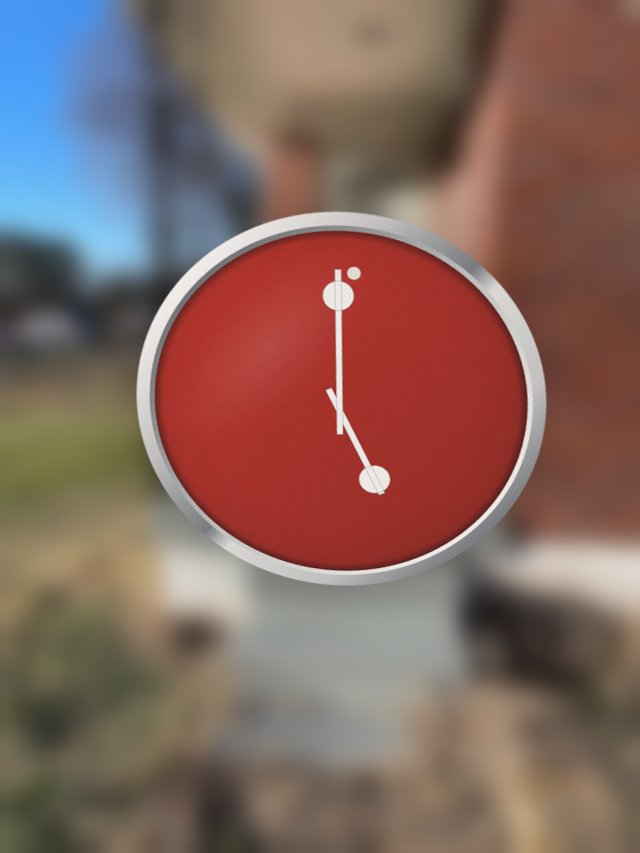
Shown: 4:59
